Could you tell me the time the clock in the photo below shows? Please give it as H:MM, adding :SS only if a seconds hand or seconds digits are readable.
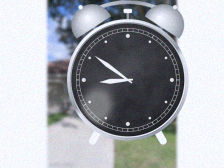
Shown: 8:51
